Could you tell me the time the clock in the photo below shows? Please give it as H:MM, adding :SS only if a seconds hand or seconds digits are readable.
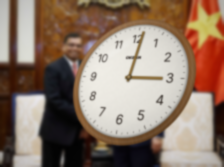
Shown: 3:01
